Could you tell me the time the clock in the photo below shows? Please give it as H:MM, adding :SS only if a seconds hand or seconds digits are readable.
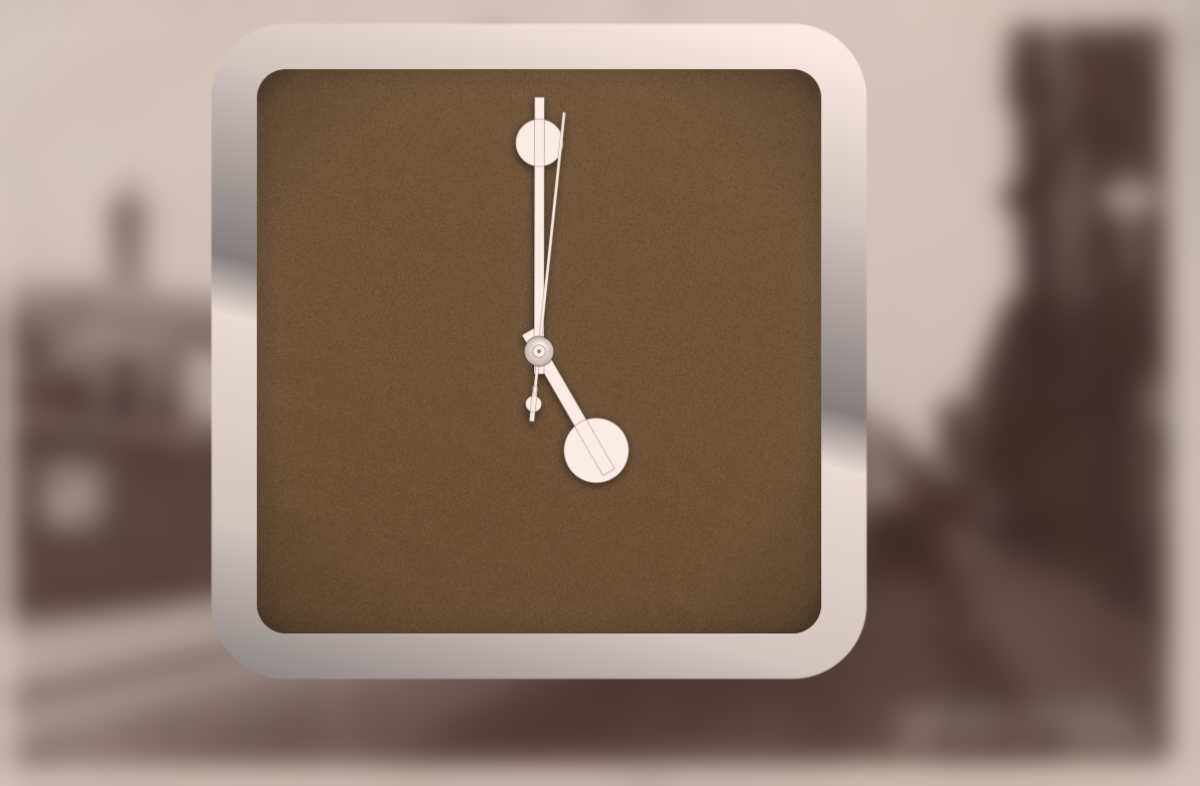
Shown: 5:00:01
